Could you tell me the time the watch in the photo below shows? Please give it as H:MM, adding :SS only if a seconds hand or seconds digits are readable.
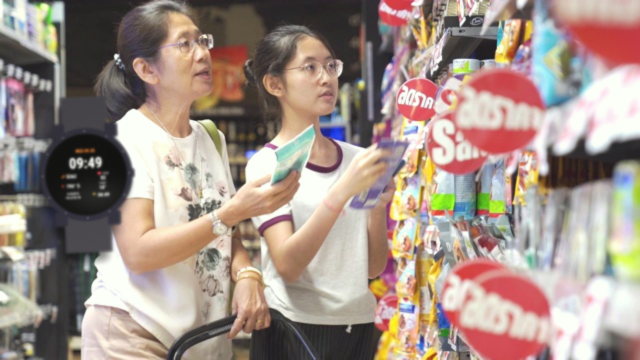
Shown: 9:49
